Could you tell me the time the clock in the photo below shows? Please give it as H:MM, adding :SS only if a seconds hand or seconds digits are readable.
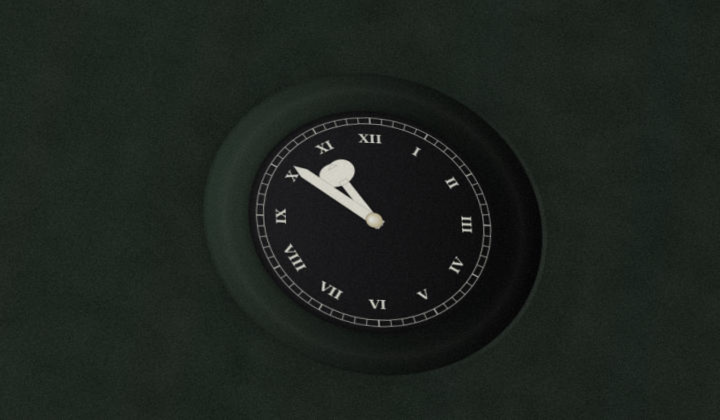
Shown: 10:51
